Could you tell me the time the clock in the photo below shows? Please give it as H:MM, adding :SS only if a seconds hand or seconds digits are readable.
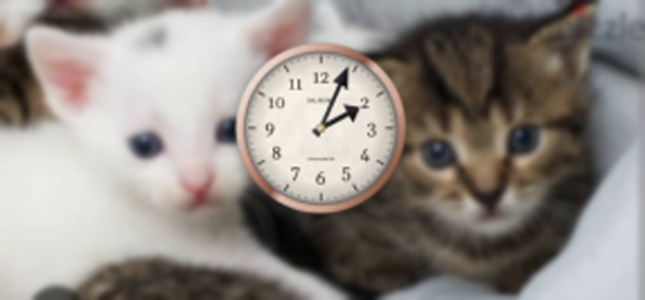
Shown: 2:04
